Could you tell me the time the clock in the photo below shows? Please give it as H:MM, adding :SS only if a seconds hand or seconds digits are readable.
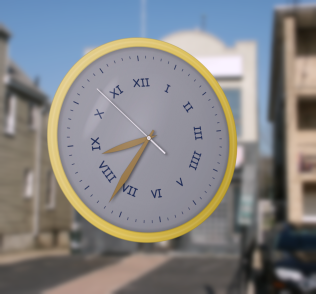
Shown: 8:36:53
